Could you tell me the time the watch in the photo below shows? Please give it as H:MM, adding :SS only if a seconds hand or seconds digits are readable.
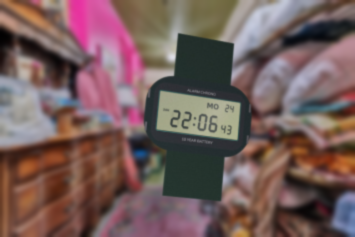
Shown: 22:06
